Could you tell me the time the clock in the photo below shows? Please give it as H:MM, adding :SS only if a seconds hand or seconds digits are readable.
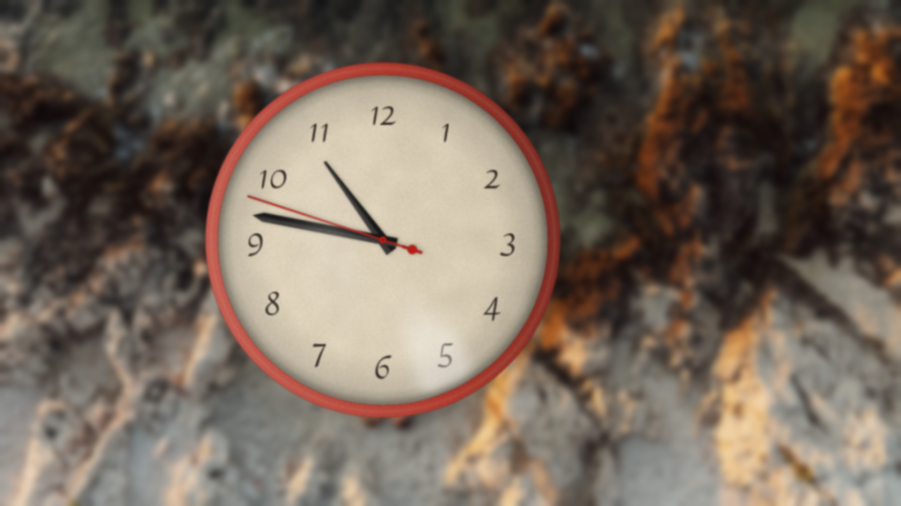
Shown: 10:46:48
